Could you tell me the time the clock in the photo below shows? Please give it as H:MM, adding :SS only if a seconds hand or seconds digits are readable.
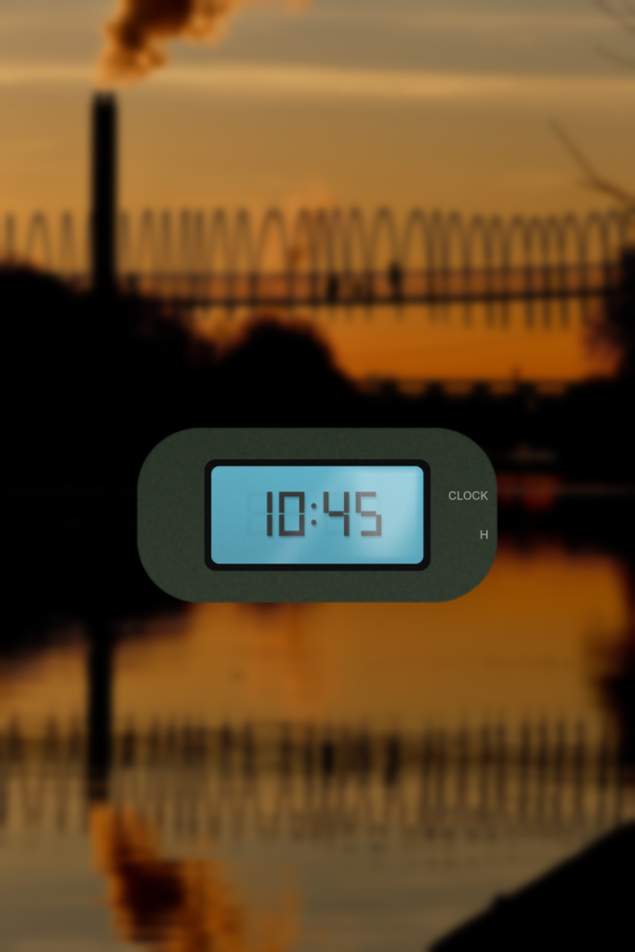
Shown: 10:45
